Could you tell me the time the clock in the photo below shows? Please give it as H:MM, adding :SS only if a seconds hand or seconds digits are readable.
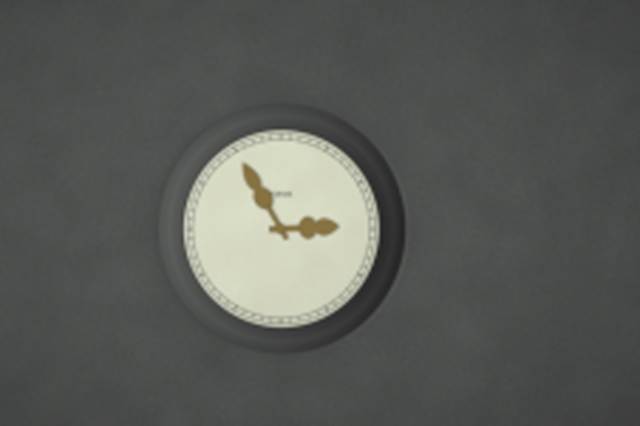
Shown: 2:55
